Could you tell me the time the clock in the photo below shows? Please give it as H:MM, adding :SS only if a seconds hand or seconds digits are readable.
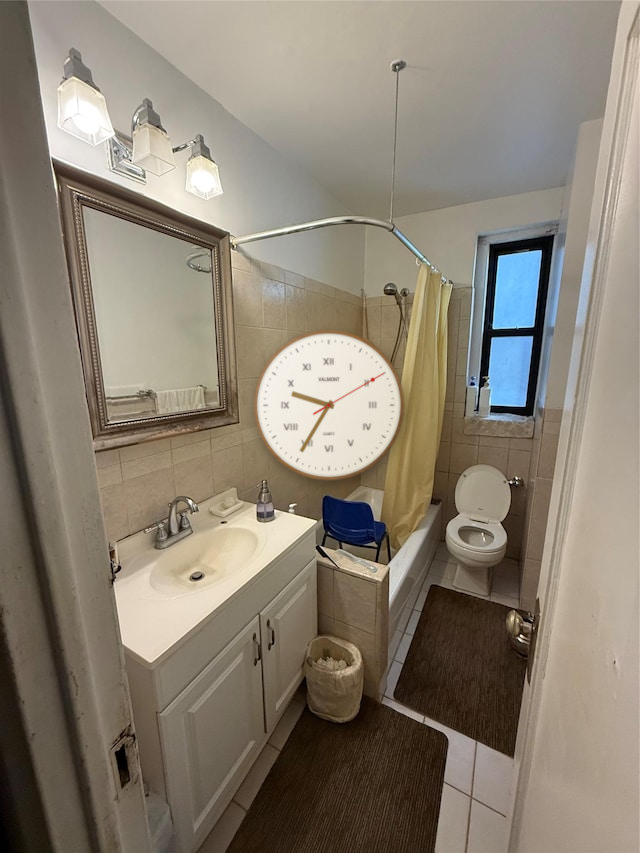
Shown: 9:35:10
